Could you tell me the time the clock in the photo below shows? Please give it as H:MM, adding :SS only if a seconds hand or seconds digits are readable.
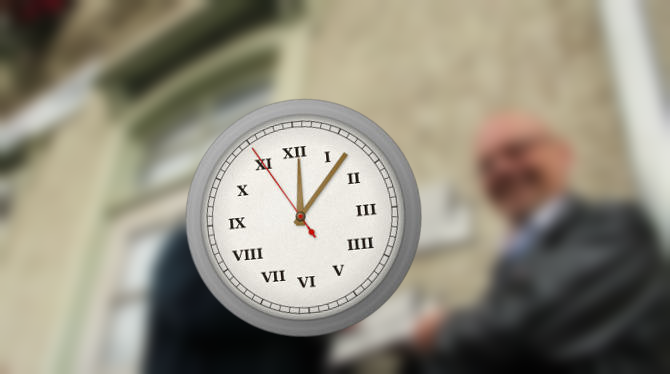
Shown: 12:06:55
